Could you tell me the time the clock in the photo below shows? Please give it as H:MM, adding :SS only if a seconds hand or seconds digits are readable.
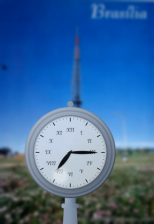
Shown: 7:15
